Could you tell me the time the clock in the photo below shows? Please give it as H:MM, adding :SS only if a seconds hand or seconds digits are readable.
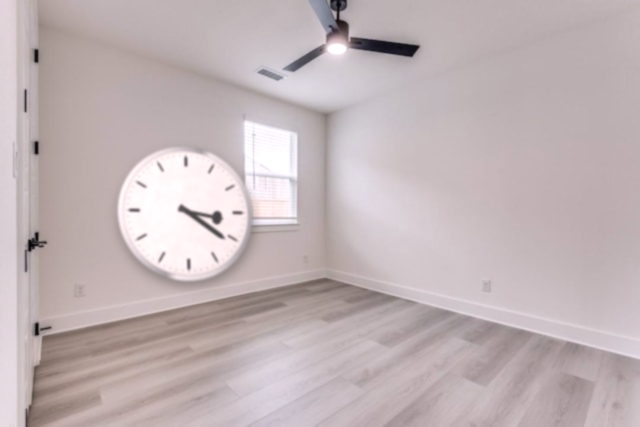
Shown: 3:21
